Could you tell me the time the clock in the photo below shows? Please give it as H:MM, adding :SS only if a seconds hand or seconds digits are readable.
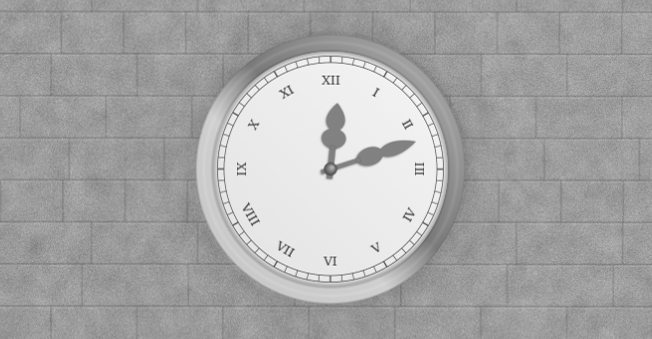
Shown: 12:12
